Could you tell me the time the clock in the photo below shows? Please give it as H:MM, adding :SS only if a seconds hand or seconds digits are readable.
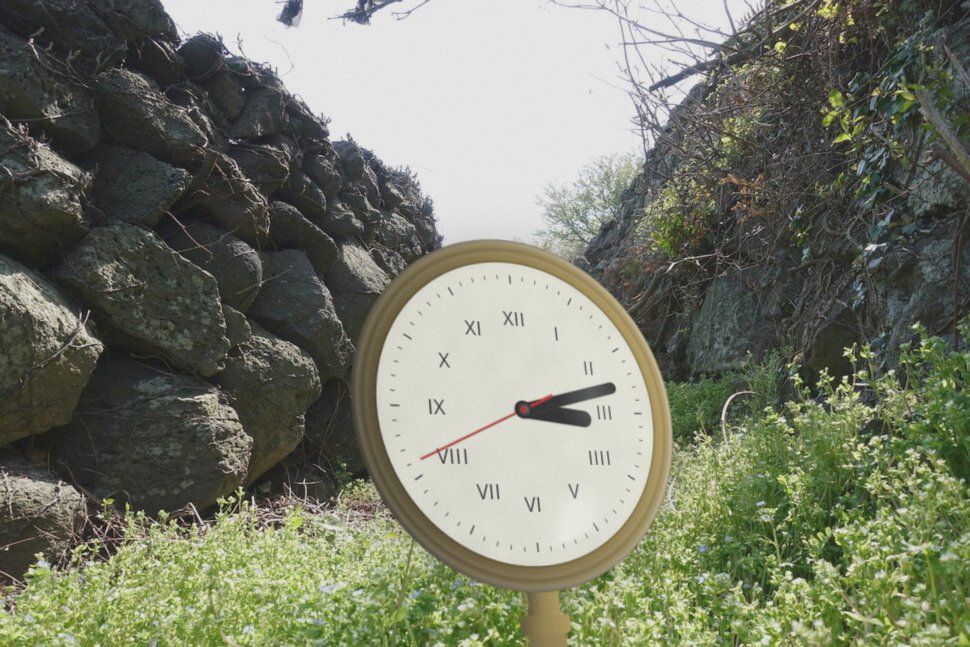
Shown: 3:12:41
